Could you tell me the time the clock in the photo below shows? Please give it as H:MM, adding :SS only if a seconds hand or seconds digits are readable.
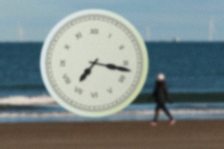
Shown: 7:17
